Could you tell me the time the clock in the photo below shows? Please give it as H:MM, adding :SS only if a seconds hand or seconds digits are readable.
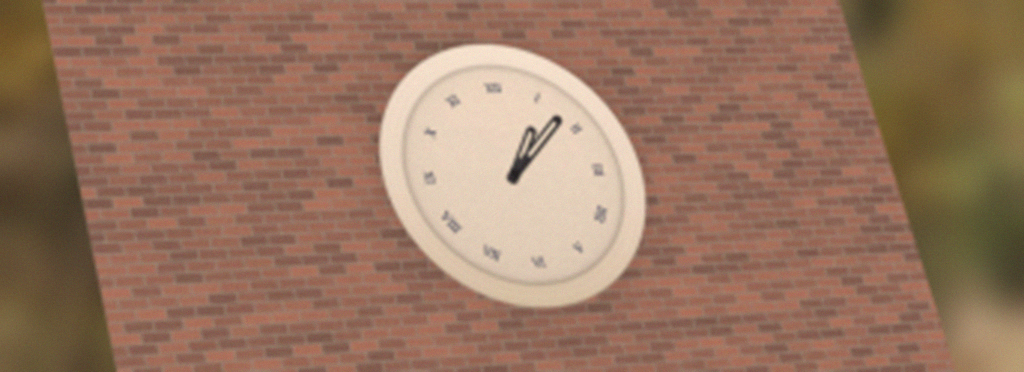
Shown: 1:08
